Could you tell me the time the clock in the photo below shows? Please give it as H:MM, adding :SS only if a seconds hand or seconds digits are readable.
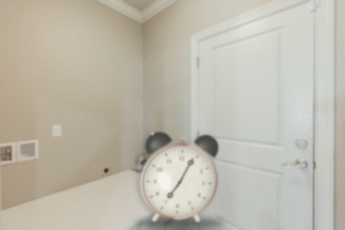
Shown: 7:04
